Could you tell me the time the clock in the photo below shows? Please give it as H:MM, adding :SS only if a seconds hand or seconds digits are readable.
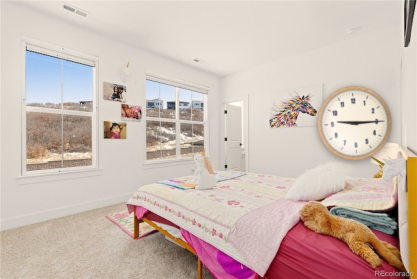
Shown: 9:15
